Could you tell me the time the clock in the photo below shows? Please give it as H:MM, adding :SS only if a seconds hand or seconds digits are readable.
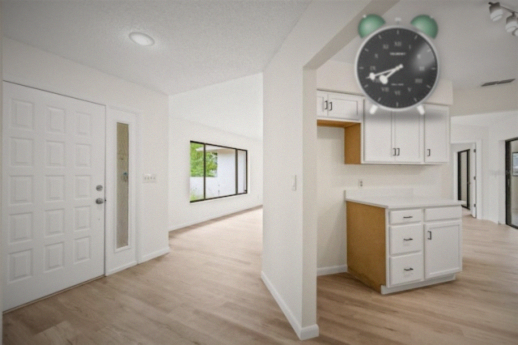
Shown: 7:42
